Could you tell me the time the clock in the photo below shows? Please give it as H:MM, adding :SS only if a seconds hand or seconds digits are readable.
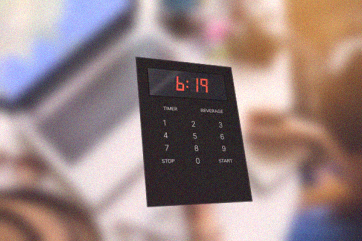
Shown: 6:19
